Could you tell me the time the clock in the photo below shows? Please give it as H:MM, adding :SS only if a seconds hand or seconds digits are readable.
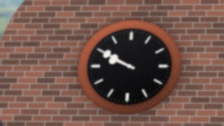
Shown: 9:50
